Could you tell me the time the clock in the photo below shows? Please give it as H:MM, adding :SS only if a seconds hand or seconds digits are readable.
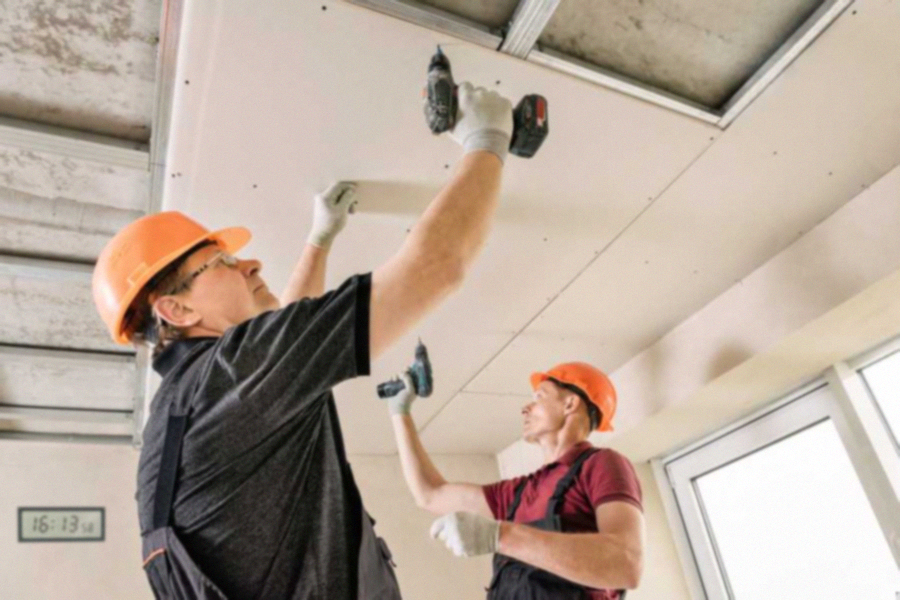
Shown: 16:13
